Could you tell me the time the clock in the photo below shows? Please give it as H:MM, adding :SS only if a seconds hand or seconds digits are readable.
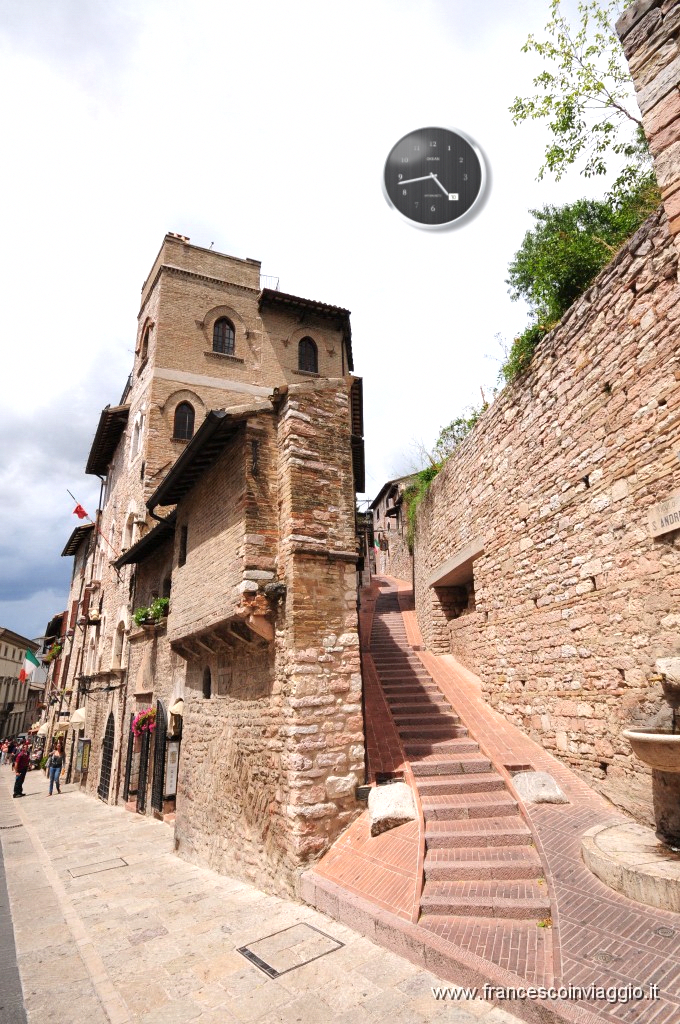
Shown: 4:43
